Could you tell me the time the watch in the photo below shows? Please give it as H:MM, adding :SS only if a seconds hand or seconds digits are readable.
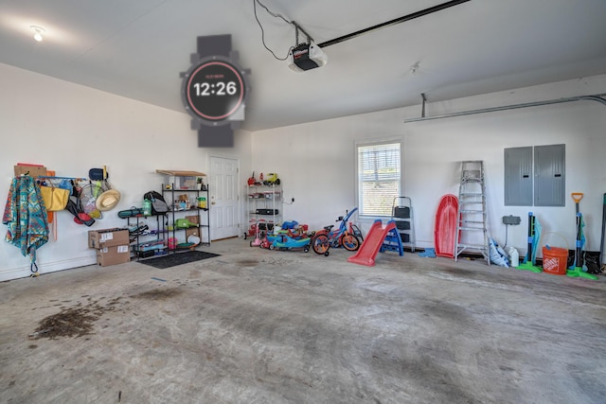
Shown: 12:26
